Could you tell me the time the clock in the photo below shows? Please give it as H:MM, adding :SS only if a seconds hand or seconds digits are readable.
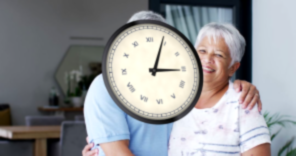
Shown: 3:04
